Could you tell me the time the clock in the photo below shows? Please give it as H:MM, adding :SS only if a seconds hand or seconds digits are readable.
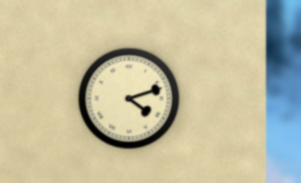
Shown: 4:12
